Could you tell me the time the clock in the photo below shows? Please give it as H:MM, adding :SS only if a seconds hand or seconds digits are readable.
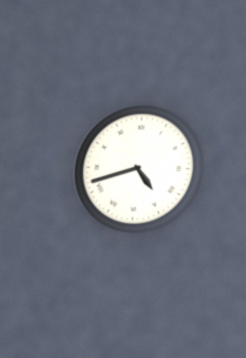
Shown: 4:42
